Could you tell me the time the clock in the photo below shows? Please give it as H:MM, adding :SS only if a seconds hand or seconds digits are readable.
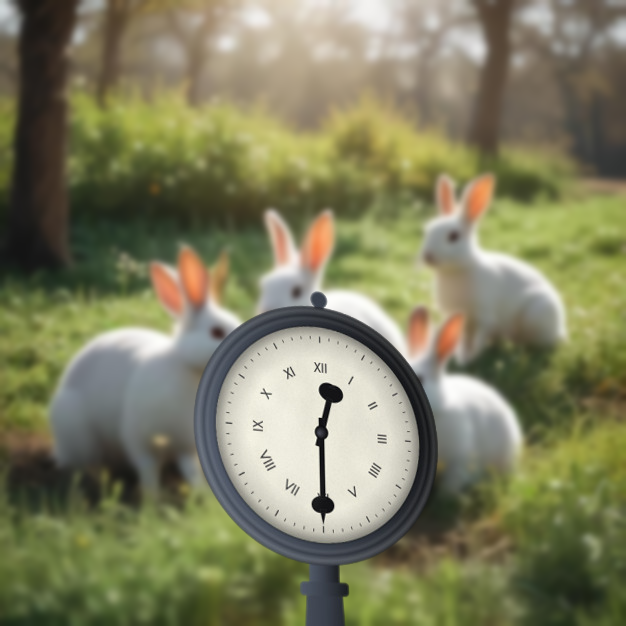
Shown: 12:30
